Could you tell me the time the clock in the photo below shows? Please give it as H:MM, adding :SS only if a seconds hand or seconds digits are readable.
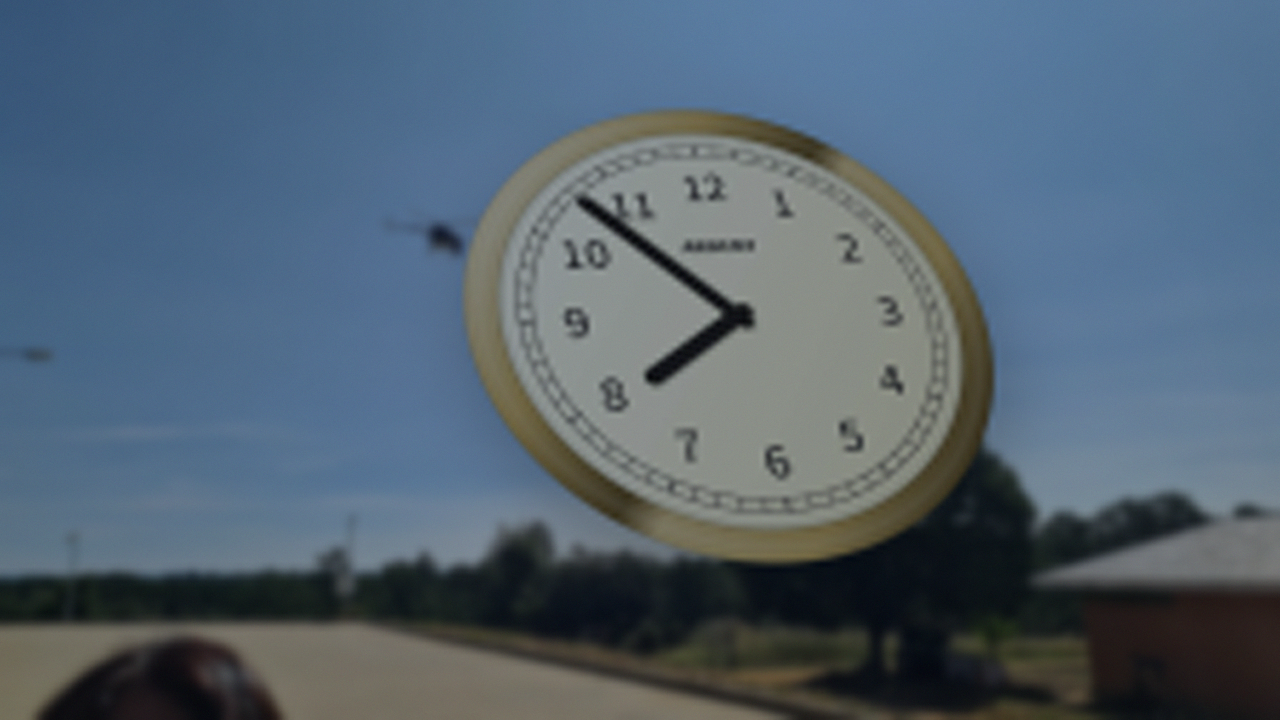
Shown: 7:53
